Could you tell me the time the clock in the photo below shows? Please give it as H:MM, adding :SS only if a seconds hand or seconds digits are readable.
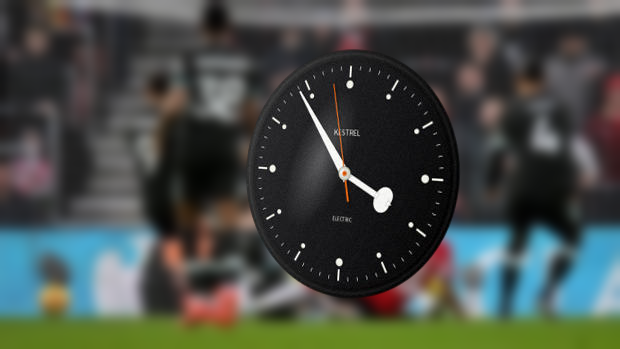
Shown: 3:53:58
